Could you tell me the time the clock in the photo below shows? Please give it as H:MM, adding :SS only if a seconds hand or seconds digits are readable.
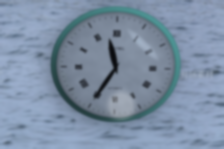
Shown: 11:35
